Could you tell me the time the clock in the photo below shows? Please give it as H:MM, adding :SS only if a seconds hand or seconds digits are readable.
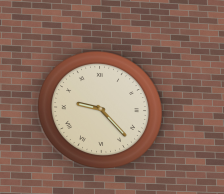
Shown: 9:23
